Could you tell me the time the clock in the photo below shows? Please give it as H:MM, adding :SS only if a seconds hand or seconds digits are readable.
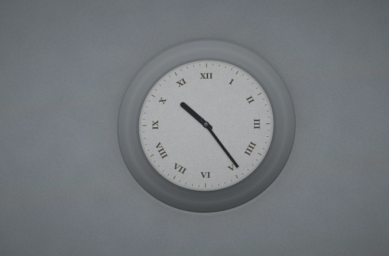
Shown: 10:24
